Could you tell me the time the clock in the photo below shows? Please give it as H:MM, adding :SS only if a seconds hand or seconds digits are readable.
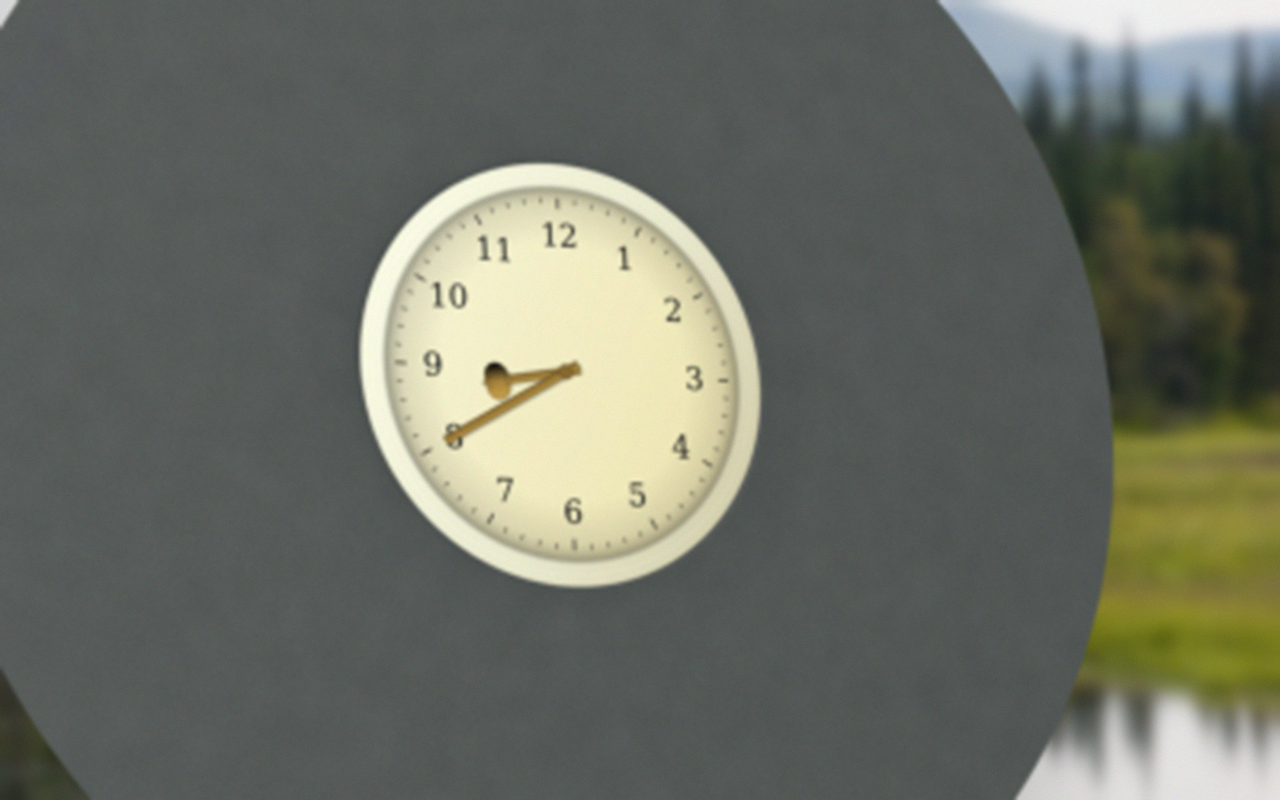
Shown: 8:40
